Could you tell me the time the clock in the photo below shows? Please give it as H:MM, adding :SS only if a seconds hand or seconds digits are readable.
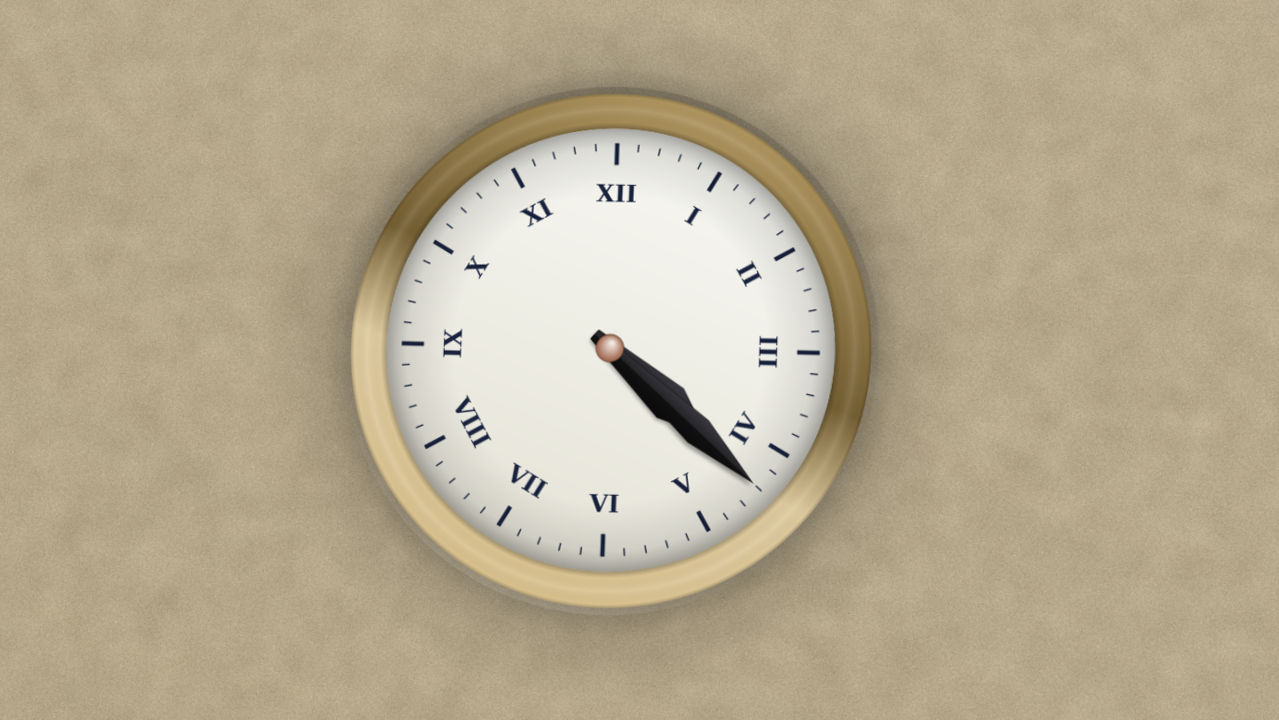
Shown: 4:22
